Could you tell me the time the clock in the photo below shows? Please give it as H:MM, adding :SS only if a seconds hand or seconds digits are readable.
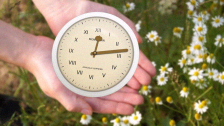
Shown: 12:13
